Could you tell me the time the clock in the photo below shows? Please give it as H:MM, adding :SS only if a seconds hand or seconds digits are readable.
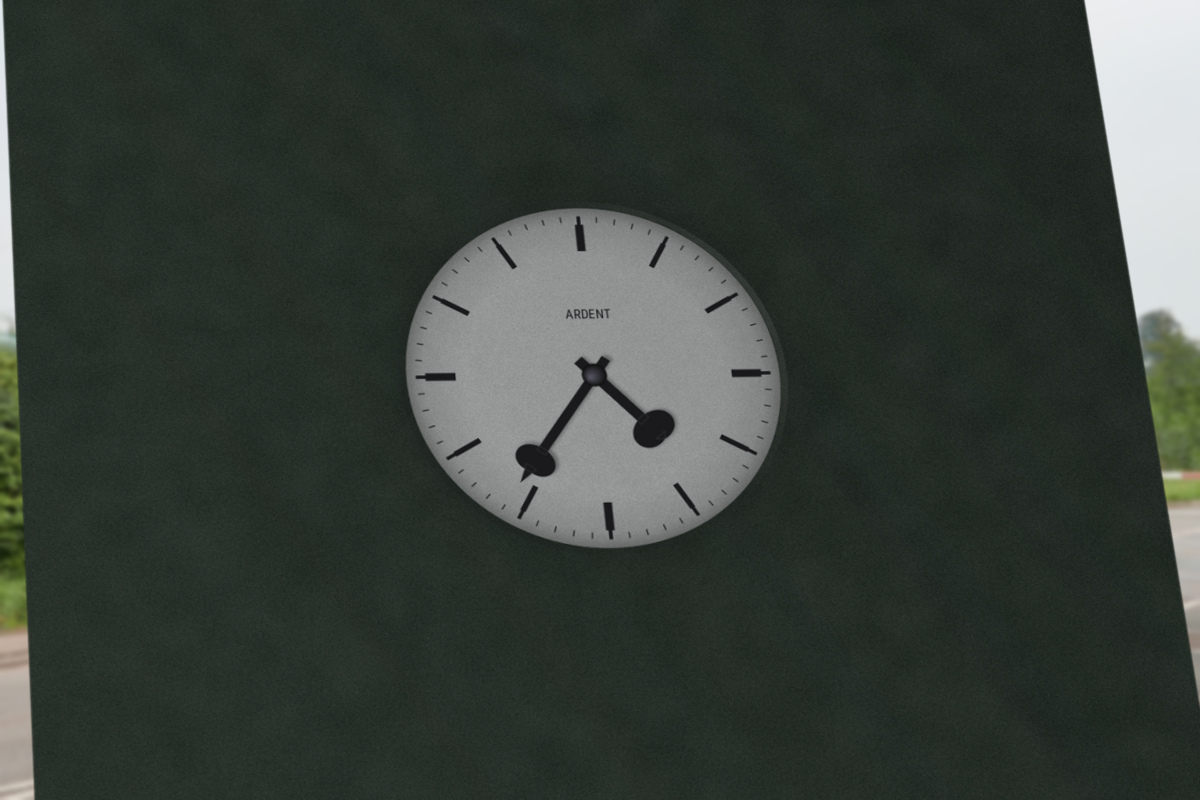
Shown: 4:36
